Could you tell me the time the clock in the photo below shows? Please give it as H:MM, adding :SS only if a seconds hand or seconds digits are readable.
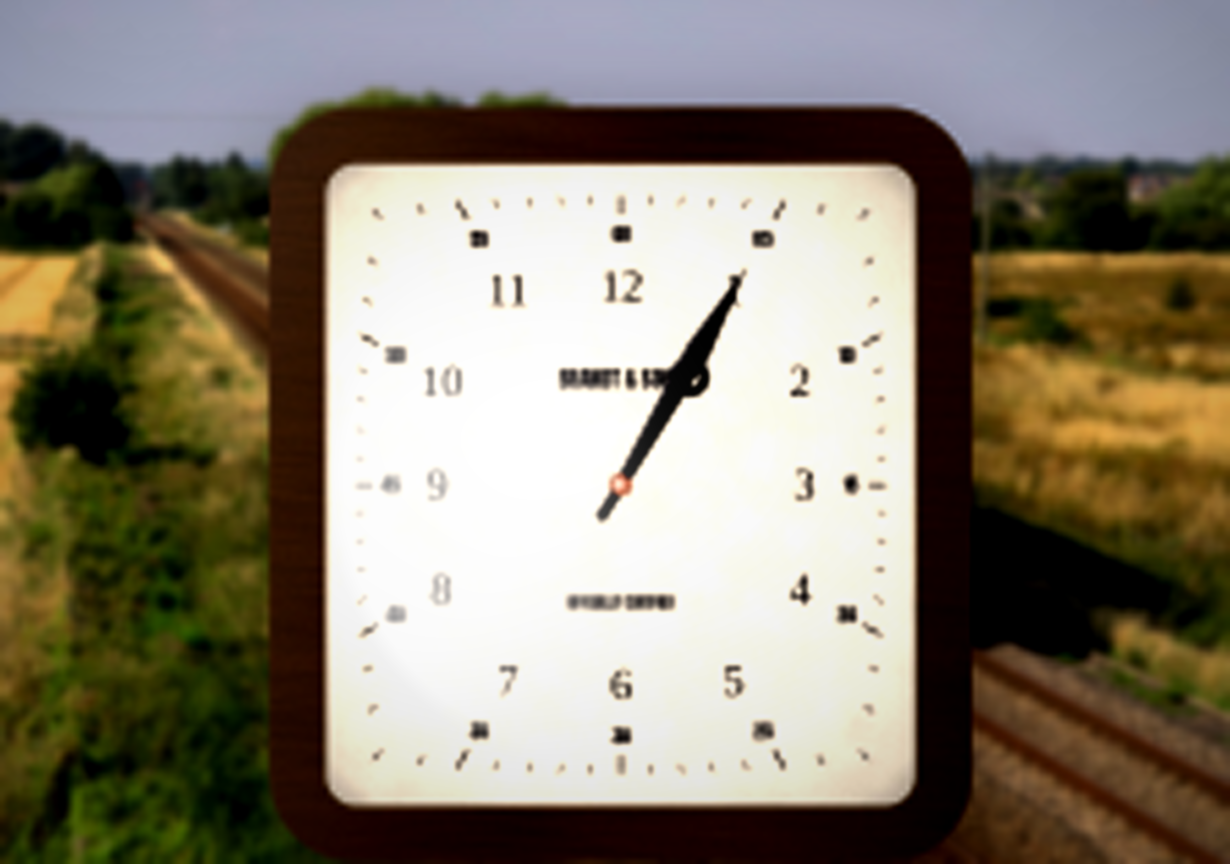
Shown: 1:05
